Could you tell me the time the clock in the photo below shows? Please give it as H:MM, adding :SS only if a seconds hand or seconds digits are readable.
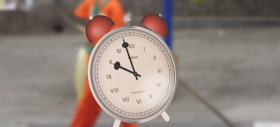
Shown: 9:58
